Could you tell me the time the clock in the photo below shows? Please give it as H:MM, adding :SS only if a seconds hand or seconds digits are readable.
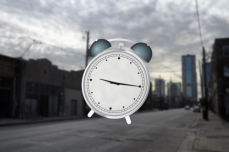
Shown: 9:15
